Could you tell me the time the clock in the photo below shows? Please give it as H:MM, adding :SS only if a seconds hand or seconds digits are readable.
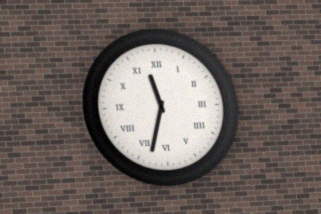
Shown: 11:33
